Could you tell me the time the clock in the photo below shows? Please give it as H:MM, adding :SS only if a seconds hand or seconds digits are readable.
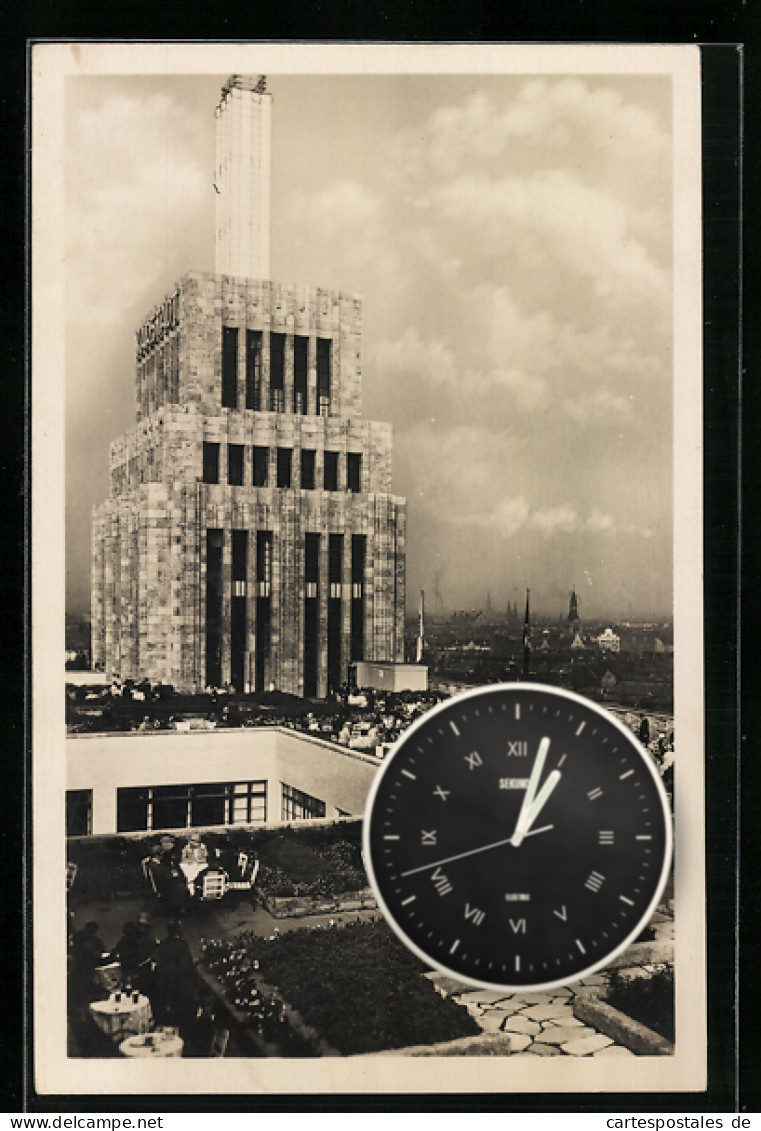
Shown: 1:02:42
